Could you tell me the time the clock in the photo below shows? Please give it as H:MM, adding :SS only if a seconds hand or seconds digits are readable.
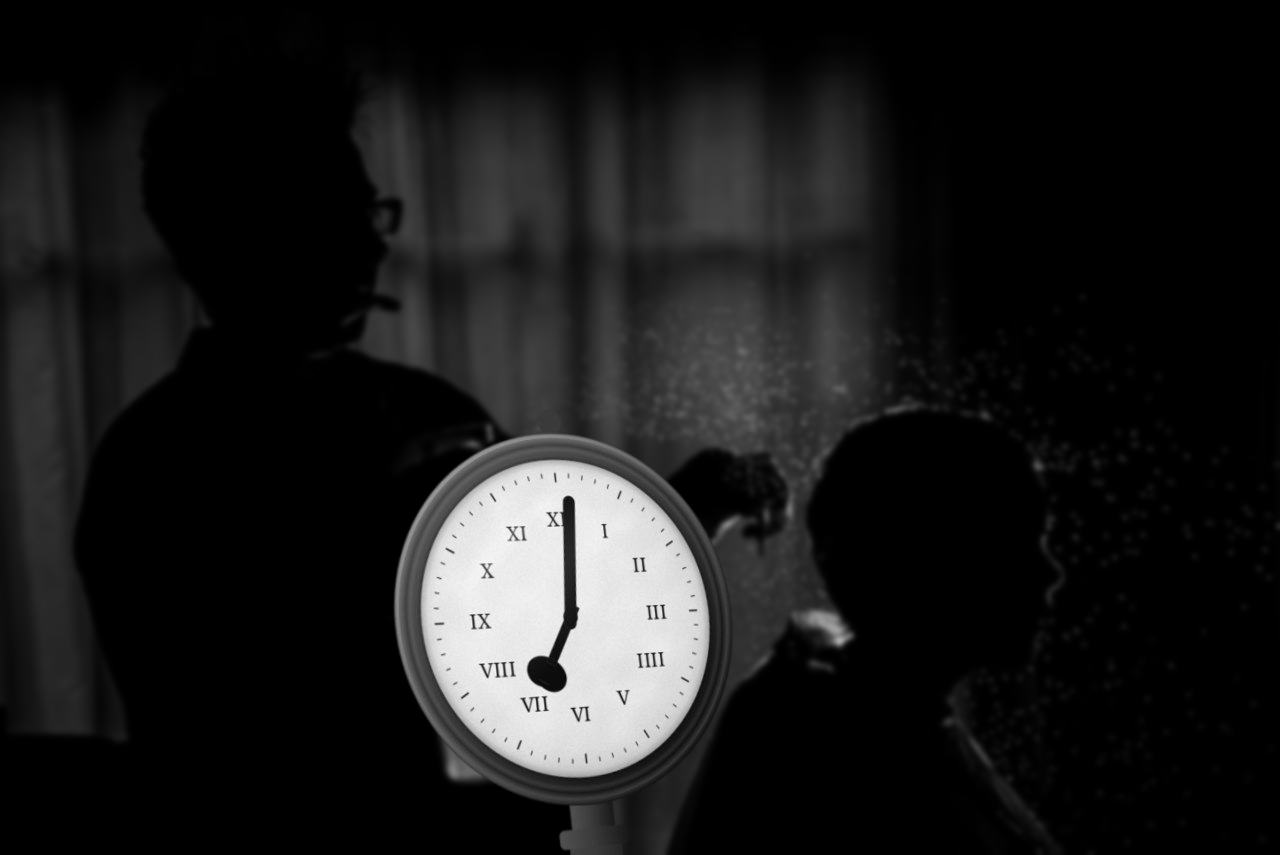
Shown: 7:01
